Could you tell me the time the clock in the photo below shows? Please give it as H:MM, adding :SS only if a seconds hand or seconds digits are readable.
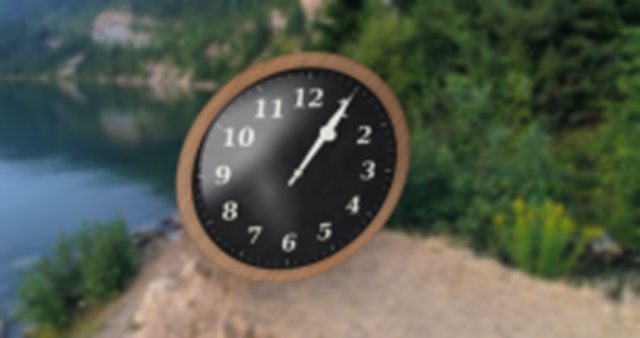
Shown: 1:05
